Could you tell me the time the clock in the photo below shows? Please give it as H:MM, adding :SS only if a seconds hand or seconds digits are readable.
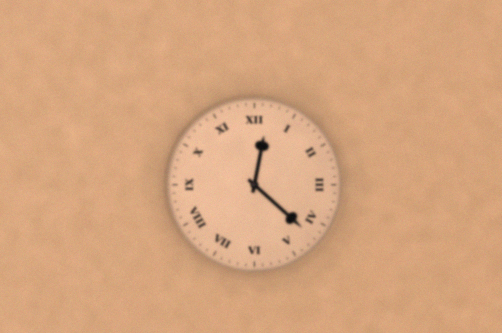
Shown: 12:22
